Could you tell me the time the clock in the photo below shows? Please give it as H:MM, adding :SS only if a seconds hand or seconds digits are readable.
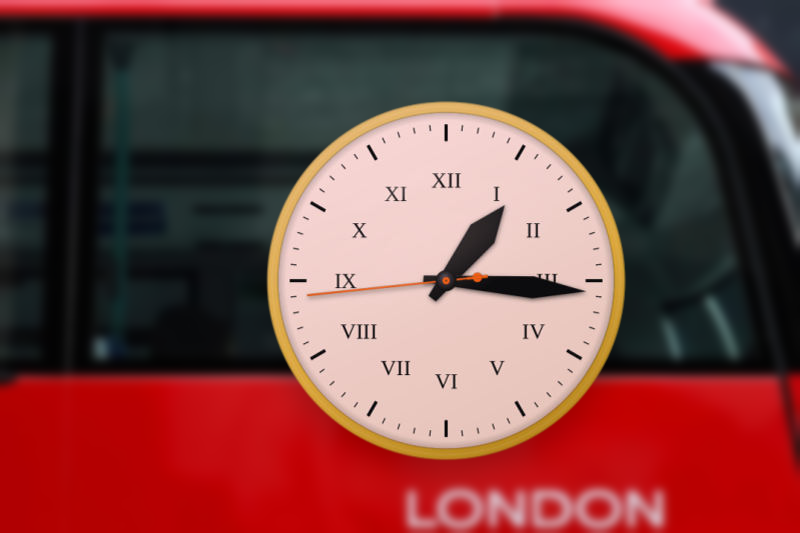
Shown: 1:15:44
